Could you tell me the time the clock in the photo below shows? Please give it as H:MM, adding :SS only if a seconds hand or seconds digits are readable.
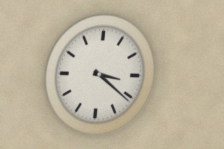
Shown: 3:21
